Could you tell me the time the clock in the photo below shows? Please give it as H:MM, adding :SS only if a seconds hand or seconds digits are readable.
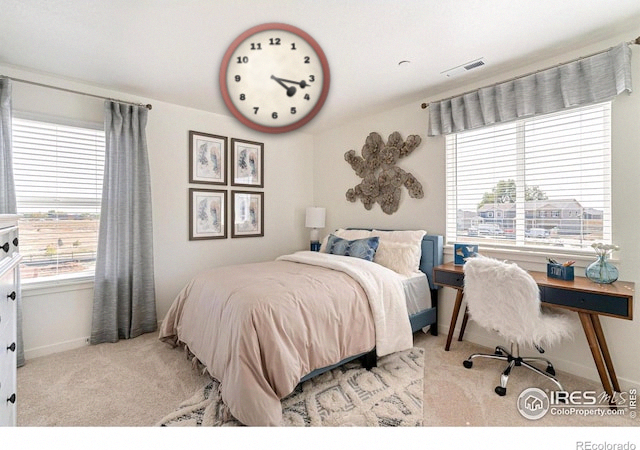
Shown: 4:17
